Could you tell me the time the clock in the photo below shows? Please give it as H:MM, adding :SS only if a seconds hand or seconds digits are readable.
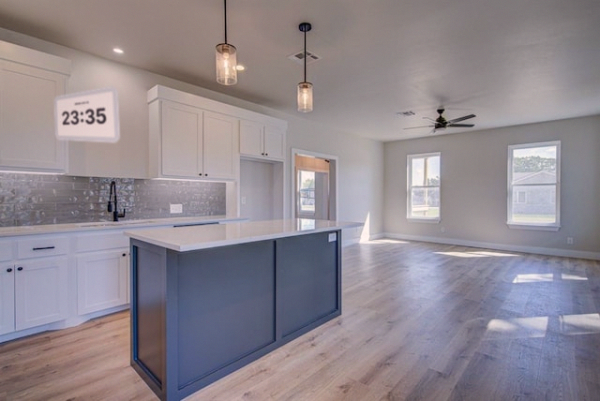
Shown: 23:35
